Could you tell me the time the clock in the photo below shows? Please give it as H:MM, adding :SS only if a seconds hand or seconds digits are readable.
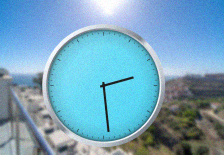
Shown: 2:29
